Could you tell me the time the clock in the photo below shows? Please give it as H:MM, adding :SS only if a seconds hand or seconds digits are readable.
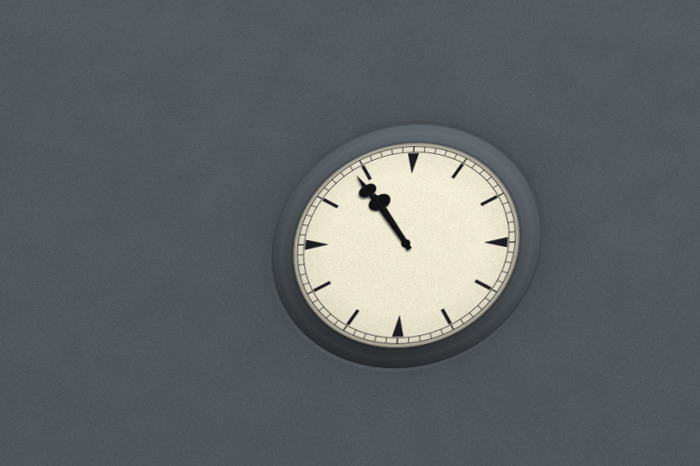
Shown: 10:54
